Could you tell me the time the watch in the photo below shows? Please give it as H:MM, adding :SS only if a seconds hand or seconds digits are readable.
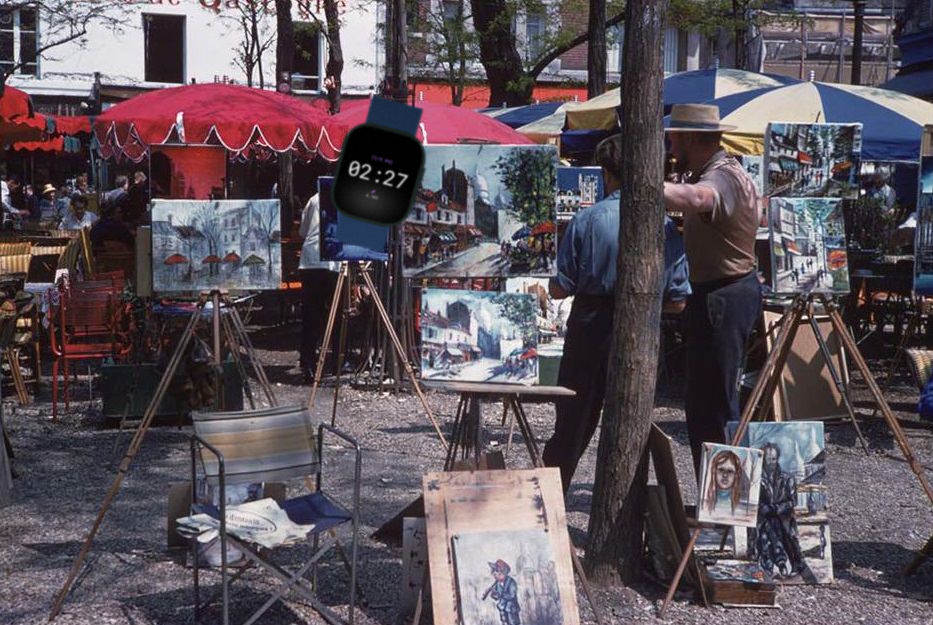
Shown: 2:27
